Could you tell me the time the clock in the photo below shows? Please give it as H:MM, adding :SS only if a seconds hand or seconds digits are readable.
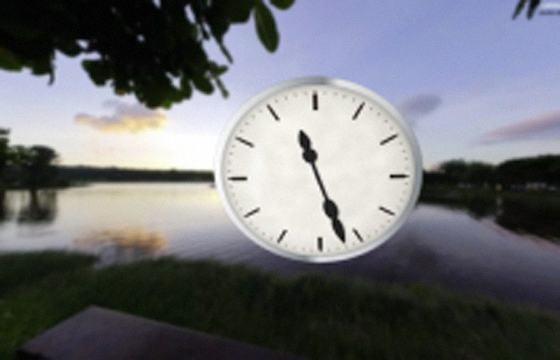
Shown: 11:27
